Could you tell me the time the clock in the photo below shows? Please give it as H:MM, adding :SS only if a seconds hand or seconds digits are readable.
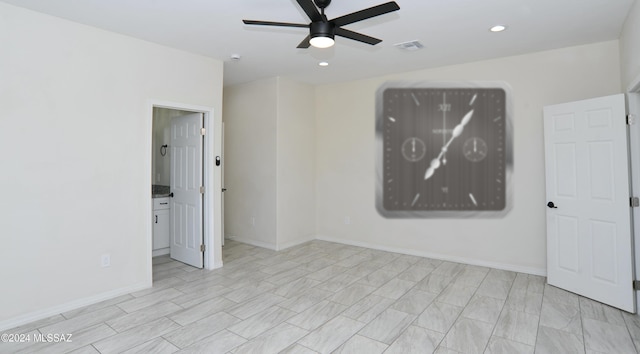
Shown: 7:06
